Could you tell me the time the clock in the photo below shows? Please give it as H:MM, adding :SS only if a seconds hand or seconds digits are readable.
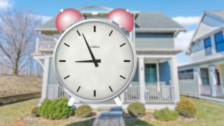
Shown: 8:56
